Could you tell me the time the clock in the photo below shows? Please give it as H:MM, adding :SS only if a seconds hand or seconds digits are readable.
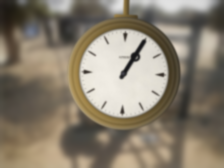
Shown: 1:05
